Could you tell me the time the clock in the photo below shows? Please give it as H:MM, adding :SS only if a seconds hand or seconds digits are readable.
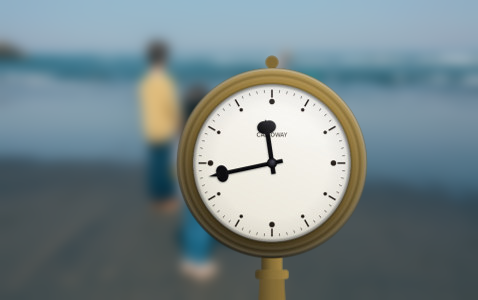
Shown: 11:43
